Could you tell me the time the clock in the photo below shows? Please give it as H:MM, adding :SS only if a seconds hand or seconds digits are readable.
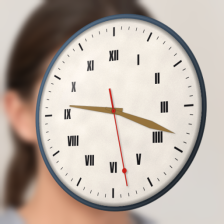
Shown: 9:18:28
